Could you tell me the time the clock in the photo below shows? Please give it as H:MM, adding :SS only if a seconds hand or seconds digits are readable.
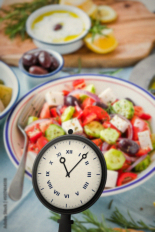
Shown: 11:07
